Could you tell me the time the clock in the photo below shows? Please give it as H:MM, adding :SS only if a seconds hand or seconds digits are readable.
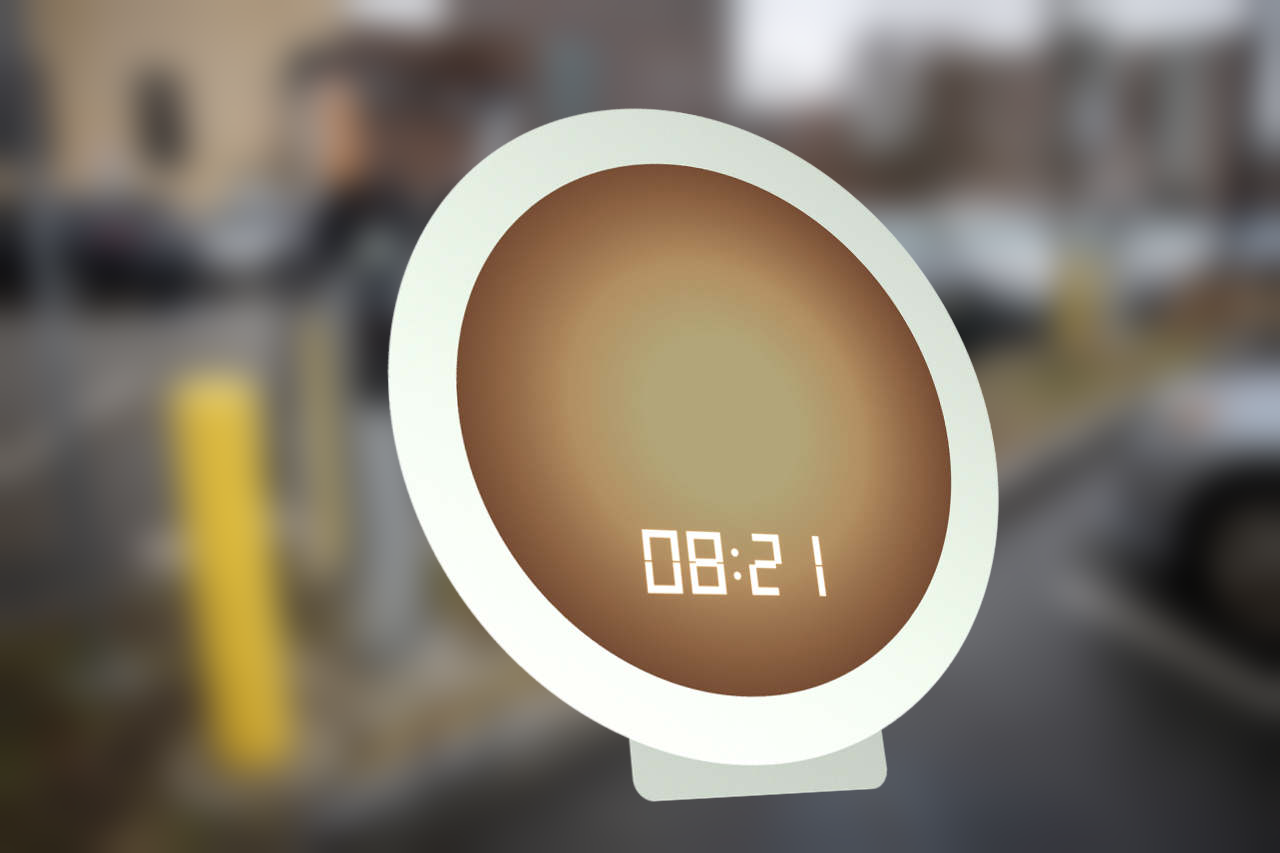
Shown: 8:21
